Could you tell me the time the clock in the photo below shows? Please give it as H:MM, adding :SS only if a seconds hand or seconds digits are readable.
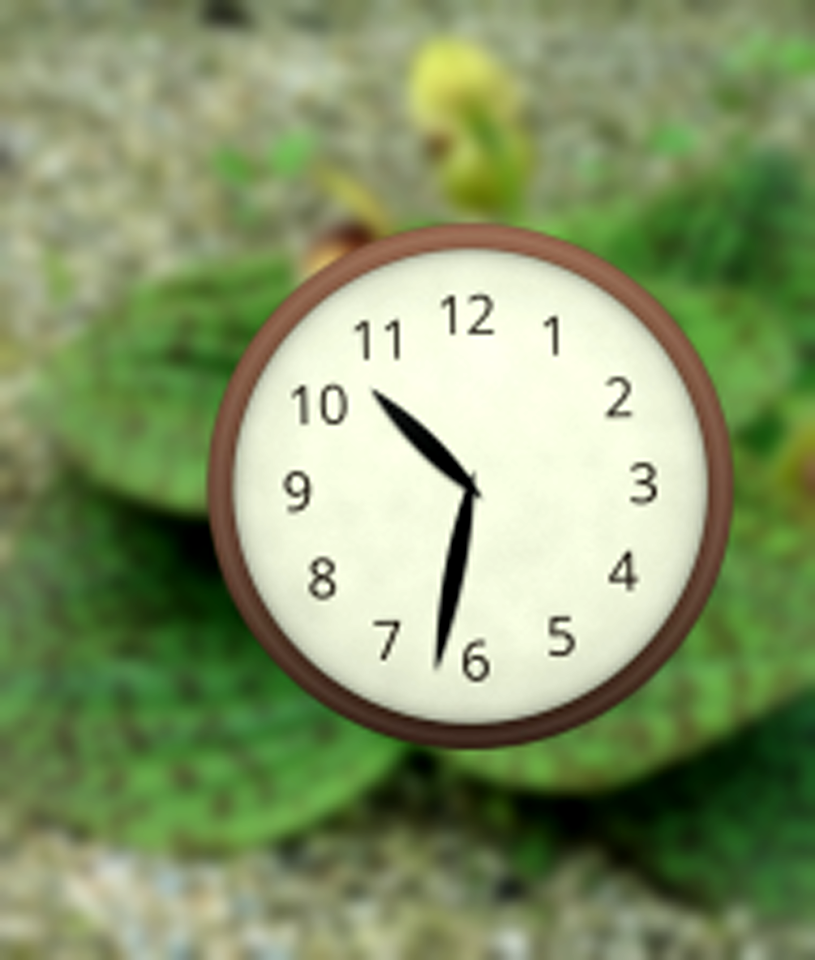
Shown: 10:32
